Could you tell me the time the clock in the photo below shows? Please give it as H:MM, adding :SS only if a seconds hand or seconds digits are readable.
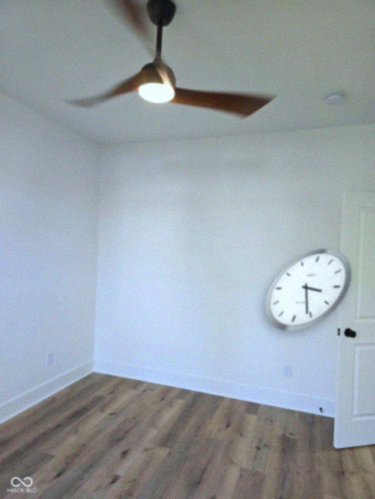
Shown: 3:26
